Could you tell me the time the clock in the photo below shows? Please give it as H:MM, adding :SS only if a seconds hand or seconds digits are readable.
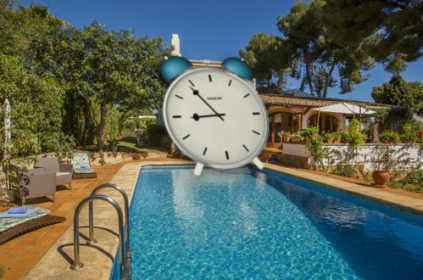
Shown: 8:54
